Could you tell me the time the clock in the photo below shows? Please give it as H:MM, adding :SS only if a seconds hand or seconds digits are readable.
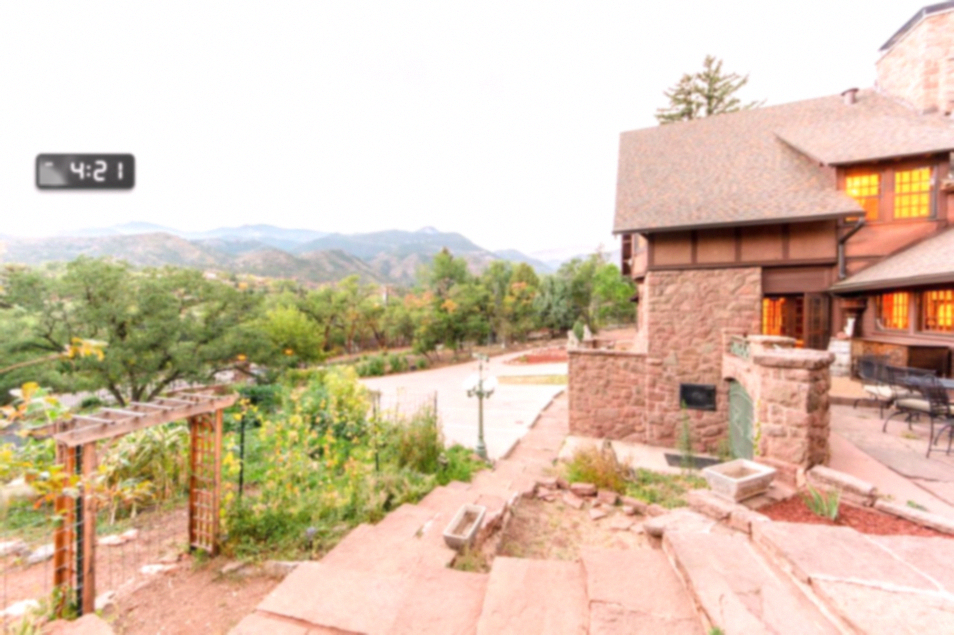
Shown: 4:21
